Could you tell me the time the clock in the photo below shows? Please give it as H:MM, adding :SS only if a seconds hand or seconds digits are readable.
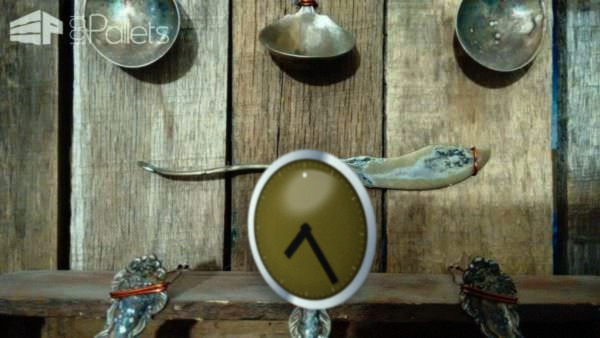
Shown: 7:24
